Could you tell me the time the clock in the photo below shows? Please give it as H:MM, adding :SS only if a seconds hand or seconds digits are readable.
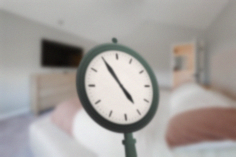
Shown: 4:55
